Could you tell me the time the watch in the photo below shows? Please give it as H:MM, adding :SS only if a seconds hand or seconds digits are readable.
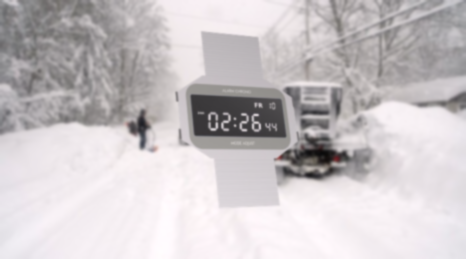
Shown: 2:26
